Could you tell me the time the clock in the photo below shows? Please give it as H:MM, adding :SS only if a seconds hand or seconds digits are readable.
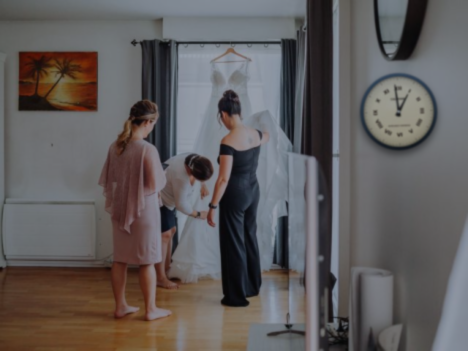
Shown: 12:59
